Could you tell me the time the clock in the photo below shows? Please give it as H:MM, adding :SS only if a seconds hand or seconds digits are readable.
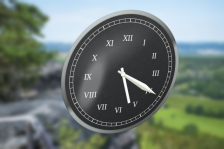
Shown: 5:20
